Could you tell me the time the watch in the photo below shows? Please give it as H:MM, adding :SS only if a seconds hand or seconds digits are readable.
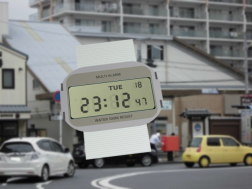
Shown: 23:12:47
